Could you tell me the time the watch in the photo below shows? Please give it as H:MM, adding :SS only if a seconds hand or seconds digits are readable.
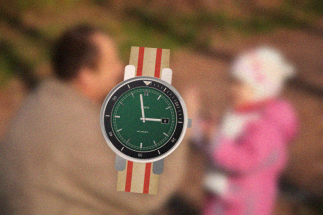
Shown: 2:58
